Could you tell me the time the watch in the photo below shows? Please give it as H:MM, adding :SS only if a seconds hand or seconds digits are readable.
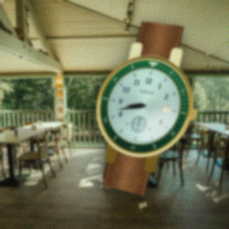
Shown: 8:42
